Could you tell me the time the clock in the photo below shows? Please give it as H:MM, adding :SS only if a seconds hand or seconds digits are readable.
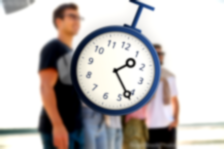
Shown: 1:22
